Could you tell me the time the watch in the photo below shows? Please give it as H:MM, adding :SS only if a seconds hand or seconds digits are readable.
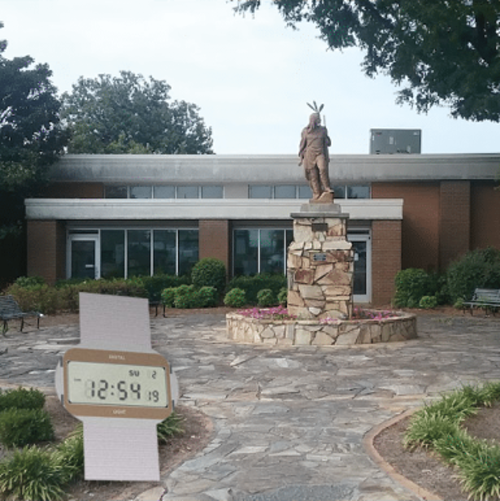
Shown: 12:54:19
